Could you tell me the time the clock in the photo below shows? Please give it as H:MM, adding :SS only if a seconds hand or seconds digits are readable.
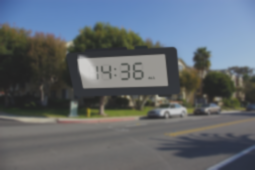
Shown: 14:36
